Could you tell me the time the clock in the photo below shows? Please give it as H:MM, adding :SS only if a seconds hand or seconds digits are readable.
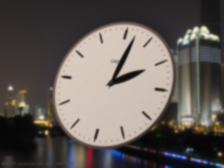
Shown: 2:02
